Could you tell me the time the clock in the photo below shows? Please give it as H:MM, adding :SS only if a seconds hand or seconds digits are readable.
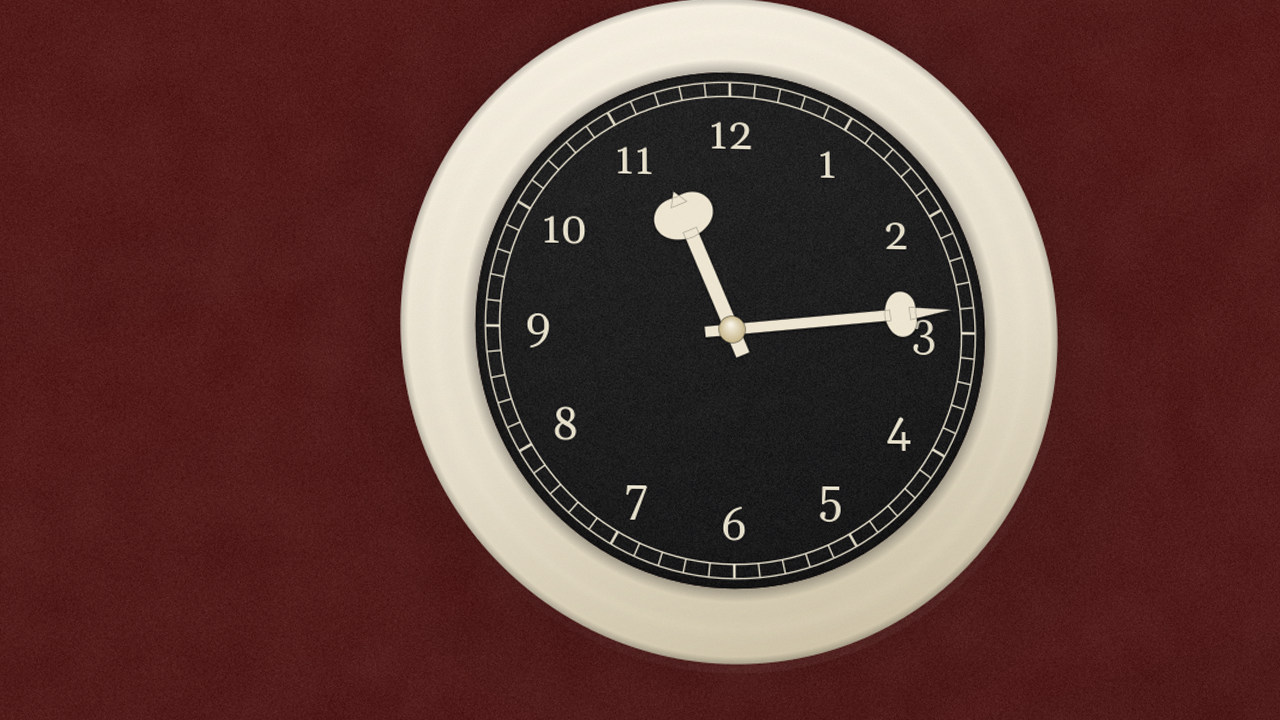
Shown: 11:14
